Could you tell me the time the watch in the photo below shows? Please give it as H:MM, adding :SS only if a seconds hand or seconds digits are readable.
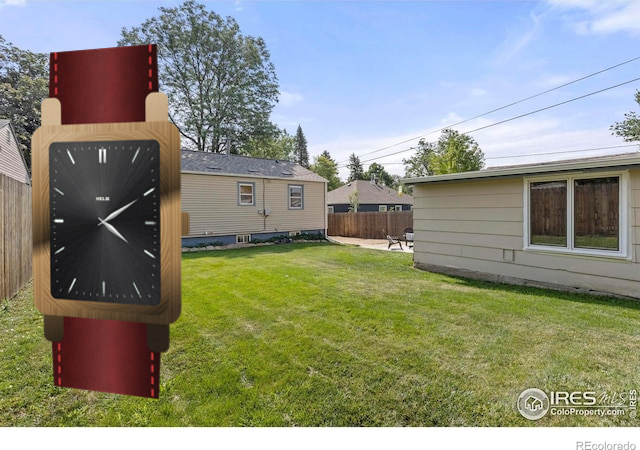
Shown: 4:10
